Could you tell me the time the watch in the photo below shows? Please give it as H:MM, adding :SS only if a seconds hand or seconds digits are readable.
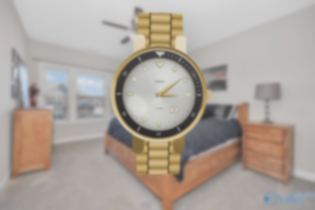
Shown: 3:09
